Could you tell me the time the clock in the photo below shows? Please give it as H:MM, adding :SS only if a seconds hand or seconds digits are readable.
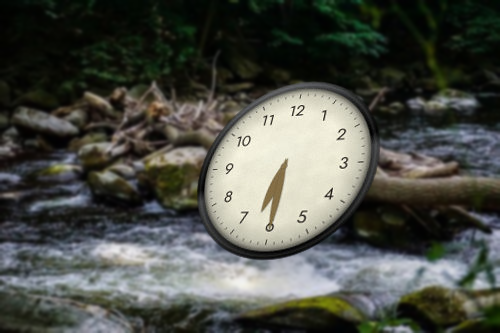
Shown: 6:30
